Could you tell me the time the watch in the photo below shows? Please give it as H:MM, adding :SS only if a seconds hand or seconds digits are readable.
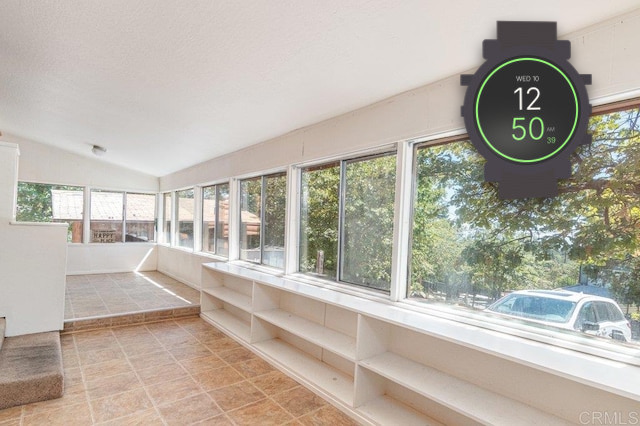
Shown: 12:50
